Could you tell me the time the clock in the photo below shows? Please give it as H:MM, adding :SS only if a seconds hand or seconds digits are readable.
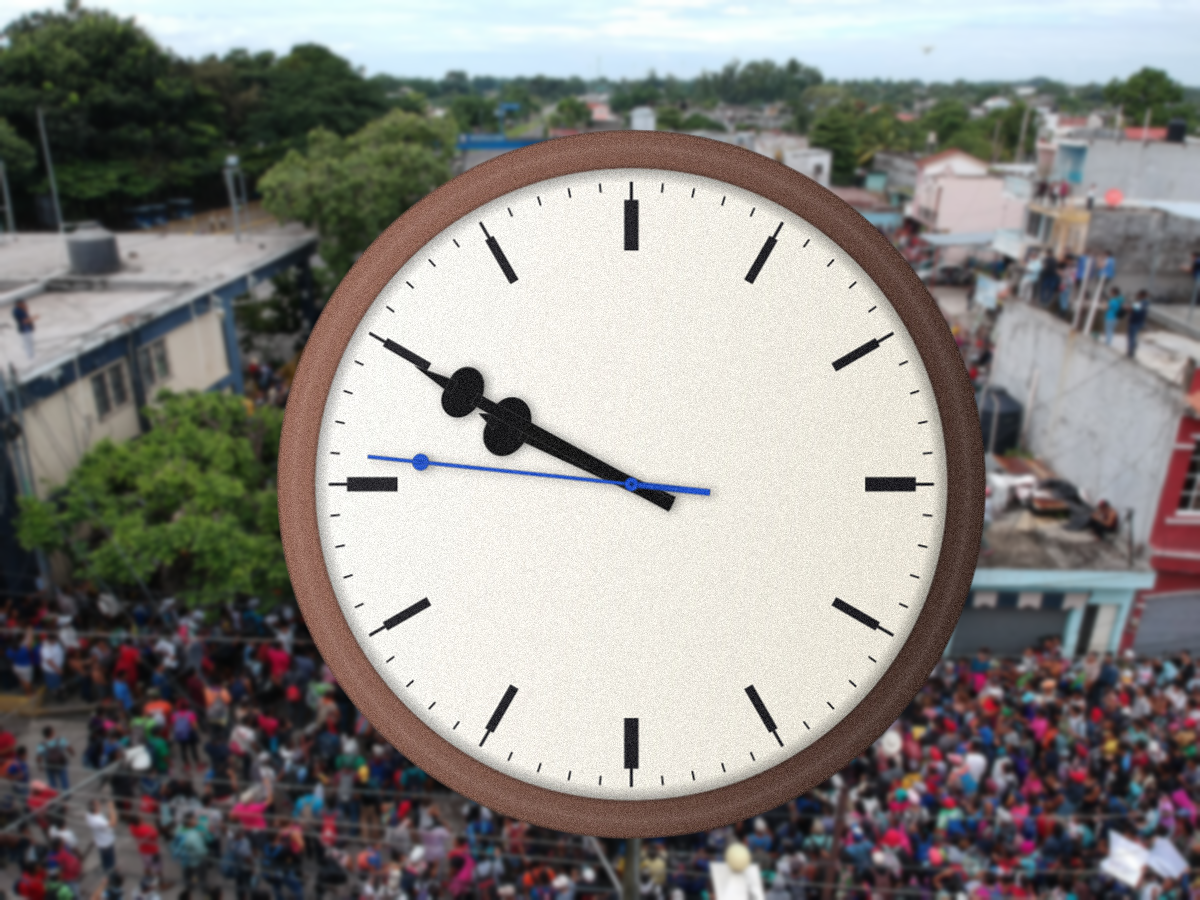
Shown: 9:49:46
